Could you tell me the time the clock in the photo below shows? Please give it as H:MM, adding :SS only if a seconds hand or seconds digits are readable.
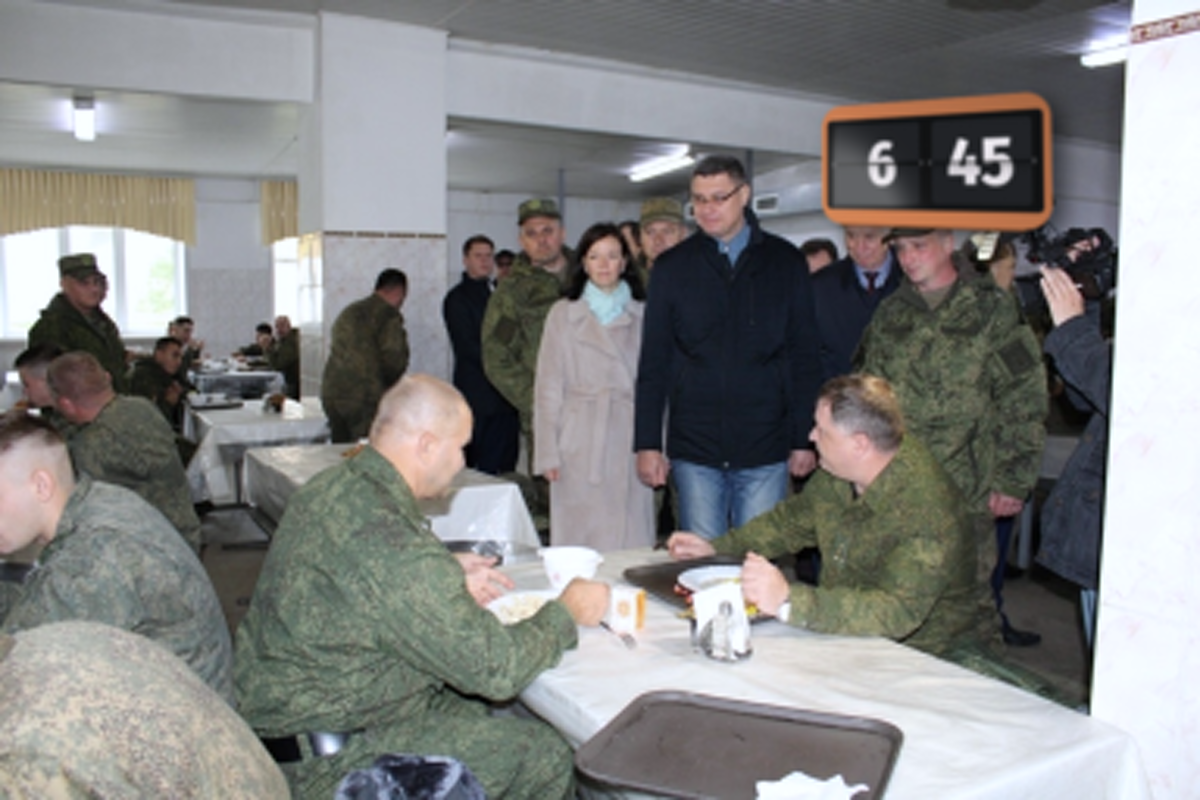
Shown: 6:45
